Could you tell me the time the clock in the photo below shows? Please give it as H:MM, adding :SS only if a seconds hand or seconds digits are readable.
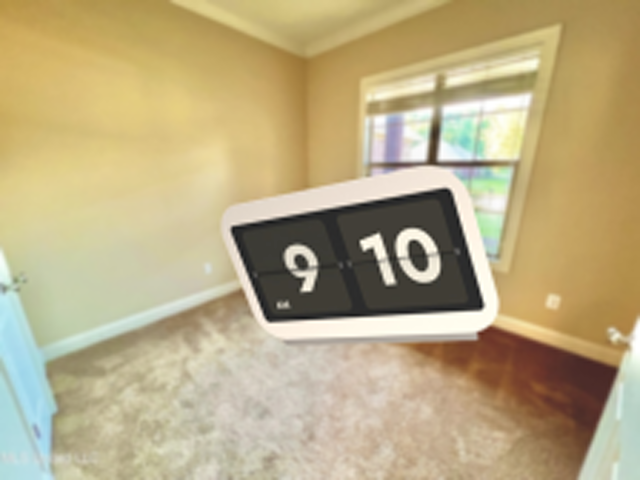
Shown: 9:10
